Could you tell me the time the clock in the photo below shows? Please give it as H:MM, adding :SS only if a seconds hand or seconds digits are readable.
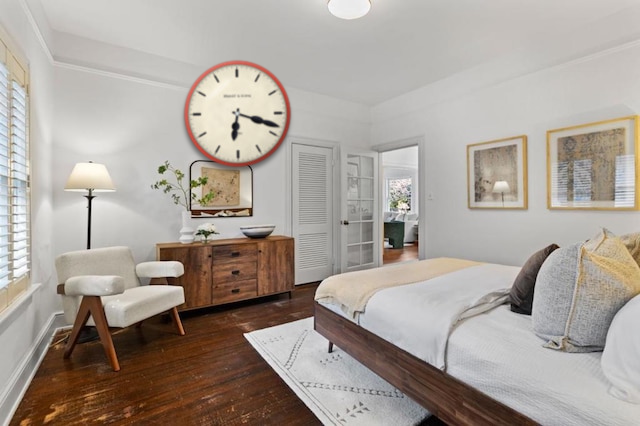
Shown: 6:18
